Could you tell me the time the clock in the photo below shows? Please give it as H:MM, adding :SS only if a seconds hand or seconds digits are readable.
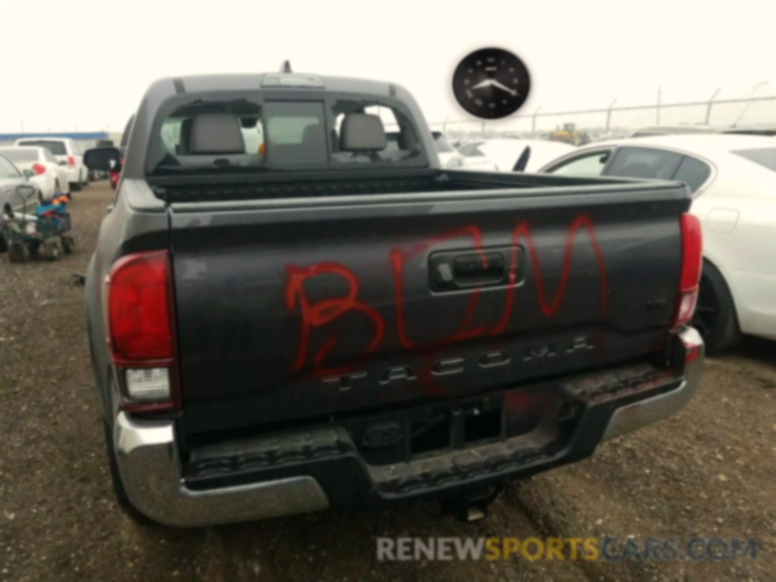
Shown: 8:20
